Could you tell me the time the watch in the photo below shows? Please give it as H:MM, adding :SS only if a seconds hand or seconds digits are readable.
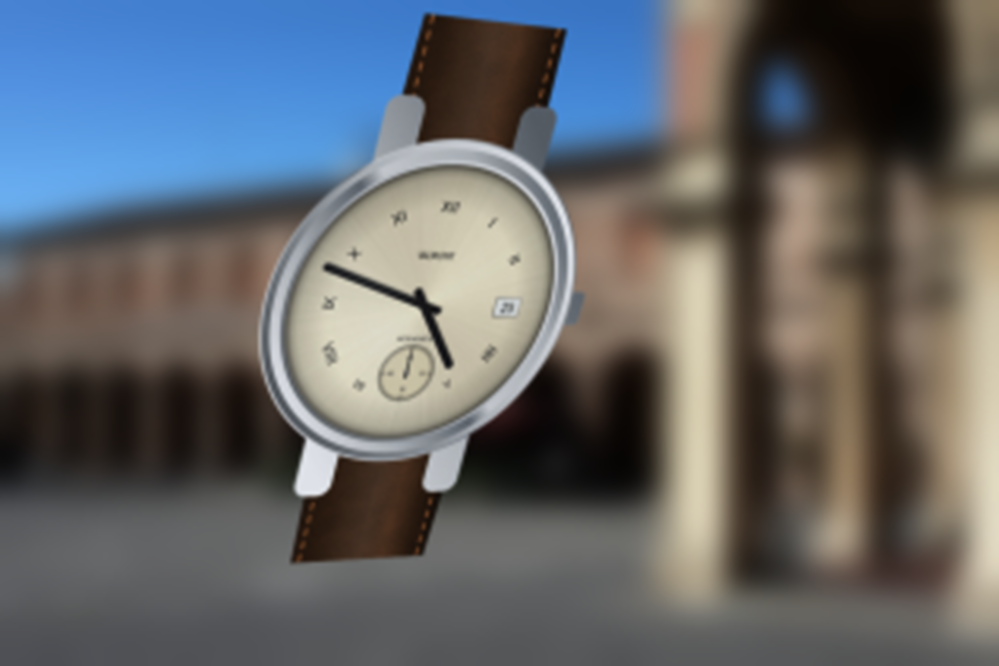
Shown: 4:48
